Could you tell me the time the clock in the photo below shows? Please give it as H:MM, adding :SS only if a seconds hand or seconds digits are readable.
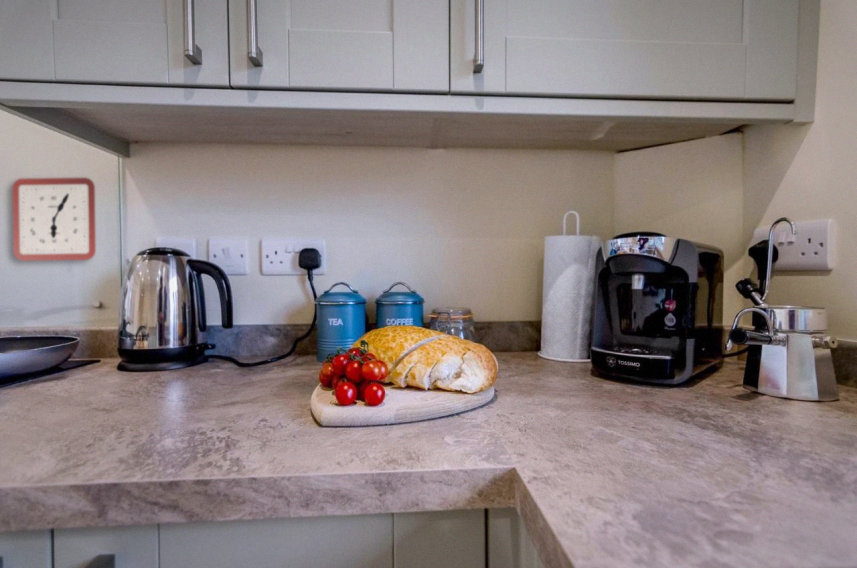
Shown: 6:05
